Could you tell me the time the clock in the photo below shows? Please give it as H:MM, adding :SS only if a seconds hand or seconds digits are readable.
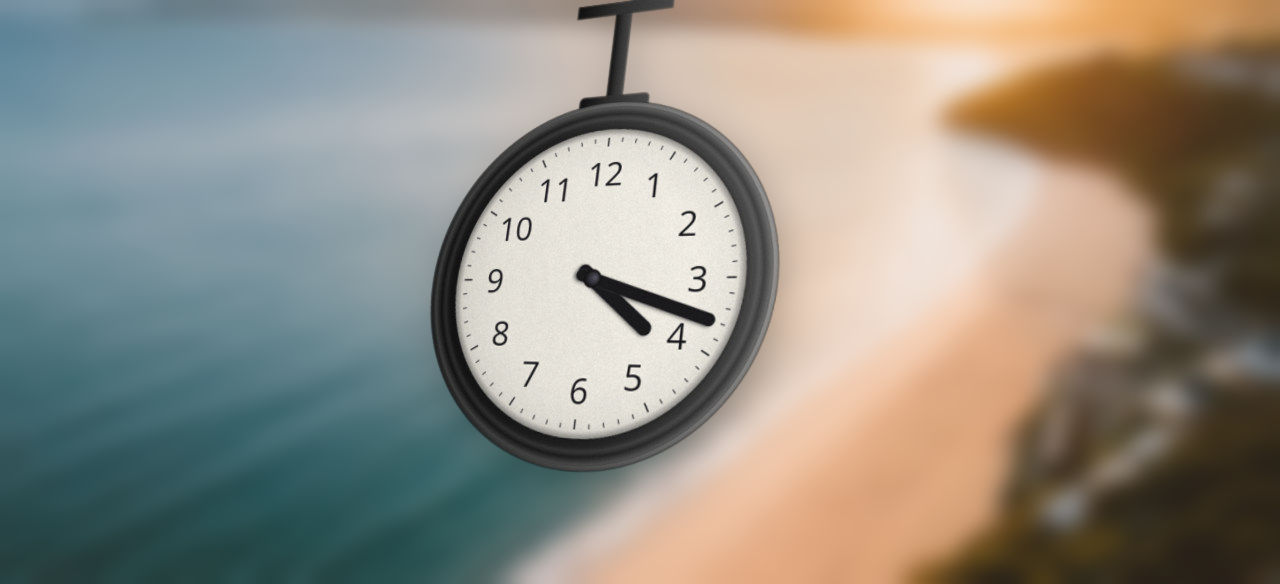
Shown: 4:18
